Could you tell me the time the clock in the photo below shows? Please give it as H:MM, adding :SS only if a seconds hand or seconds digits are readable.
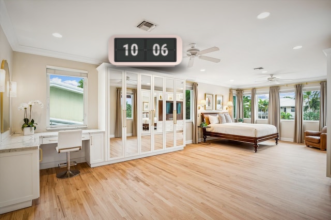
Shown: 10:06
